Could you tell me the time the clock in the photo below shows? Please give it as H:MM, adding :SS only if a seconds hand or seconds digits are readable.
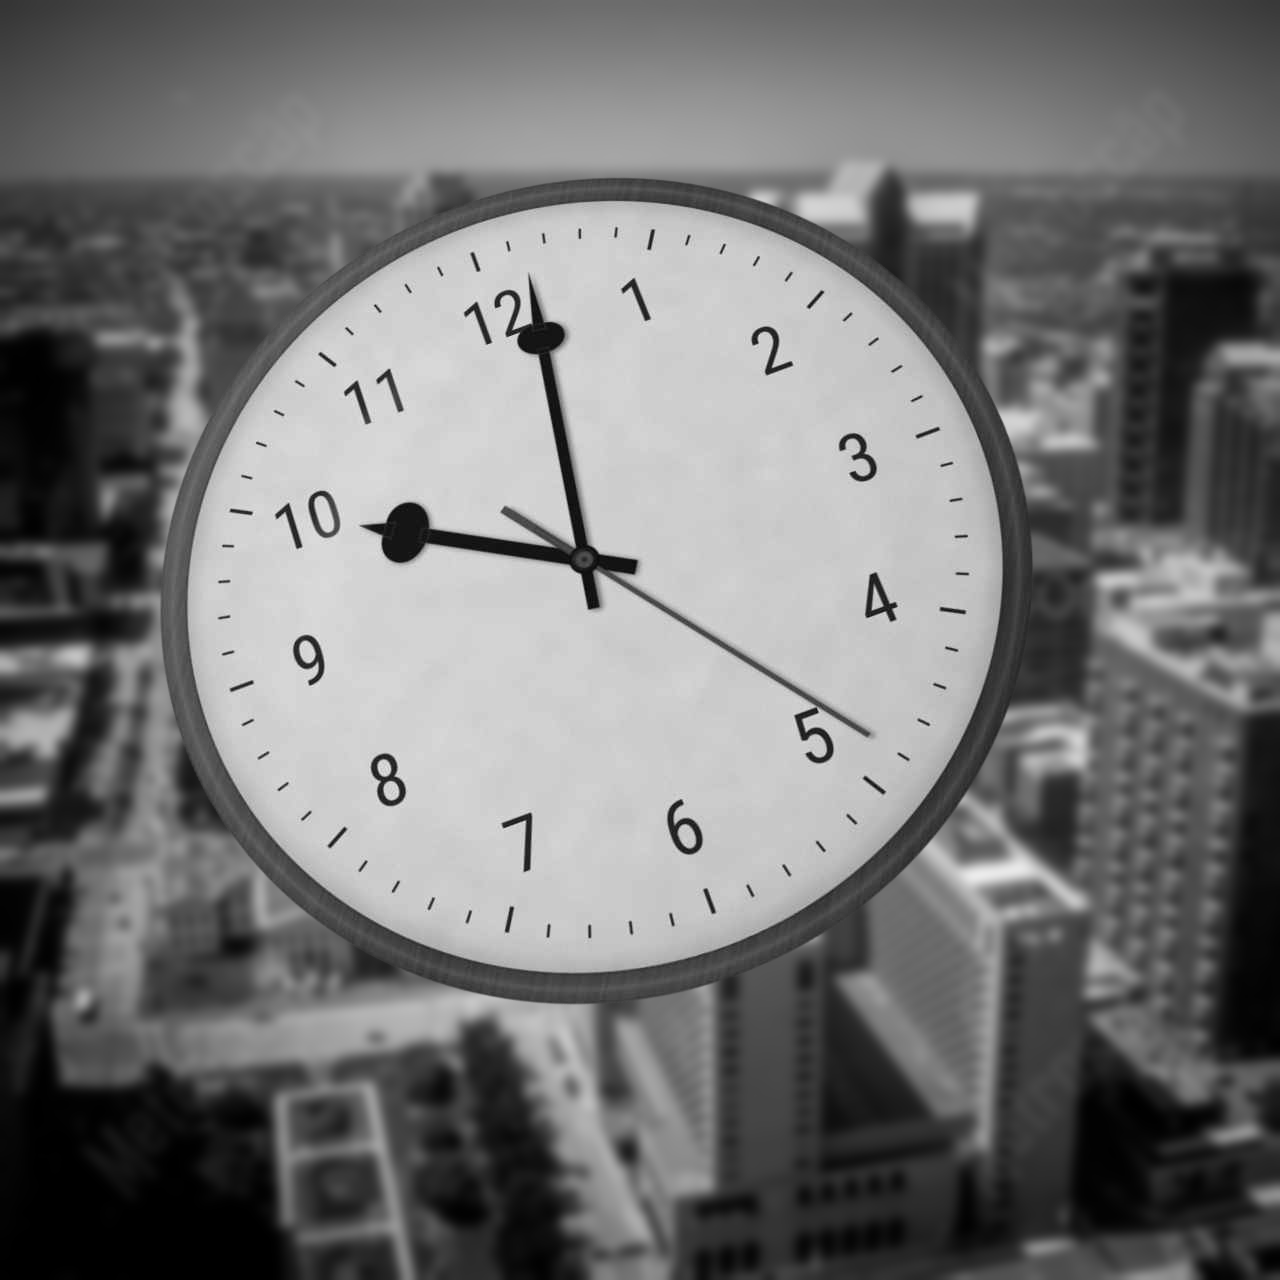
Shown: 10:01:24
